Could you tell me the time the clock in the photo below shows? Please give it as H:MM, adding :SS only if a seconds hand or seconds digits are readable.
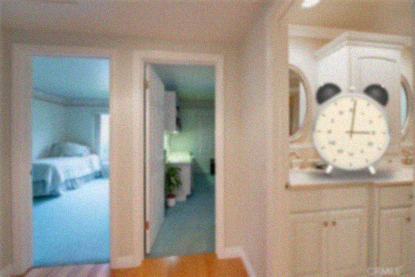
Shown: 3:01
